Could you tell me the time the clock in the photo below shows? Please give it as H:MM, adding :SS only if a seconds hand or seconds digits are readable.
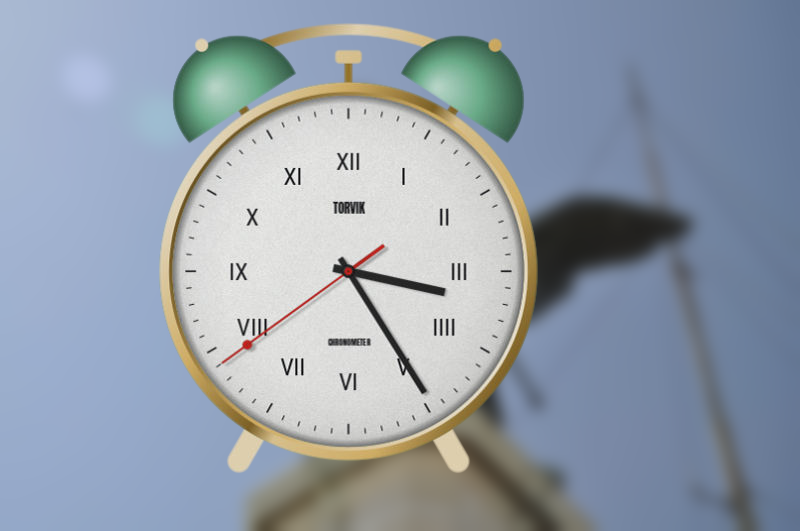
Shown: 3:24:39
